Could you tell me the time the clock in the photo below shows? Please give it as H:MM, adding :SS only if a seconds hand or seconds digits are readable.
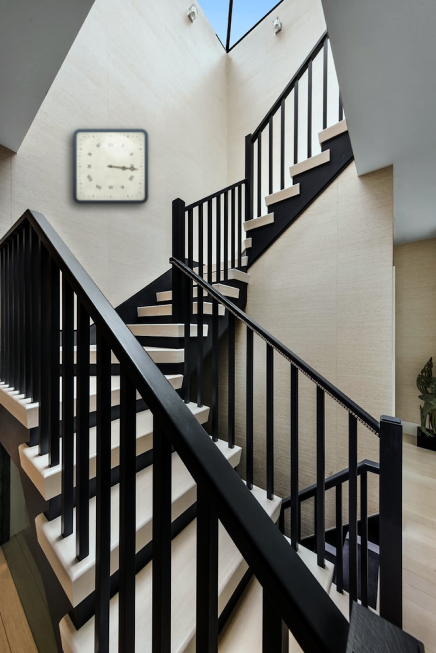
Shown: 3:16
